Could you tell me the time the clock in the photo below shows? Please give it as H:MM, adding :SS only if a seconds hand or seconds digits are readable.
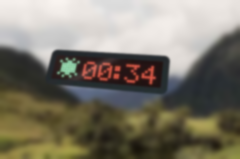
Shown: 0:34
